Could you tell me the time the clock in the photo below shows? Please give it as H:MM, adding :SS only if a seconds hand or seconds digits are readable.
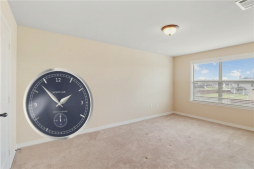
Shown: 1:53
